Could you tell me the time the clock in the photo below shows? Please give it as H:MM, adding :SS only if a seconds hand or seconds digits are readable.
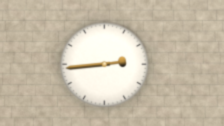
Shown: 2:44
